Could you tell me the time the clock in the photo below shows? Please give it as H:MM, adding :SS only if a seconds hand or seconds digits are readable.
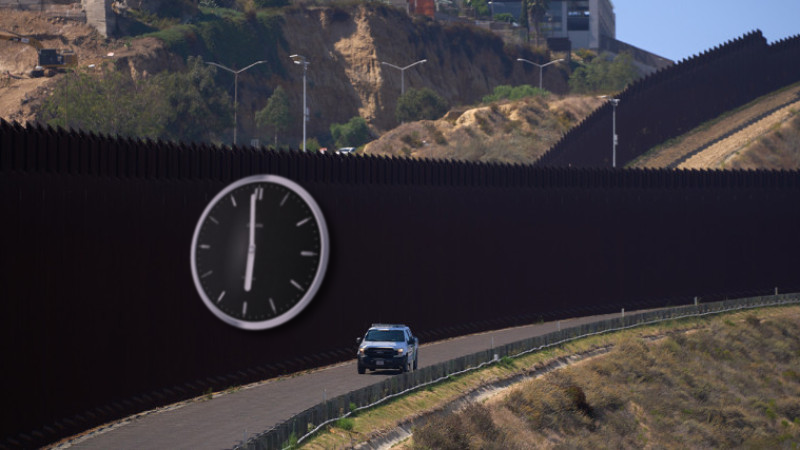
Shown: 5:59
